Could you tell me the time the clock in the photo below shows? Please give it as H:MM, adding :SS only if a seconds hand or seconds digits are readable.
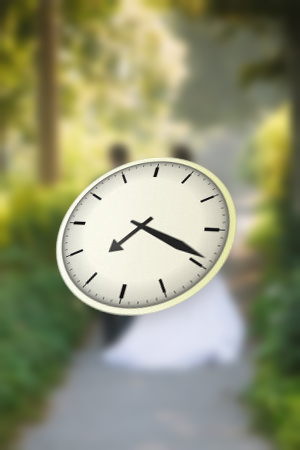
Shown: 7:19
